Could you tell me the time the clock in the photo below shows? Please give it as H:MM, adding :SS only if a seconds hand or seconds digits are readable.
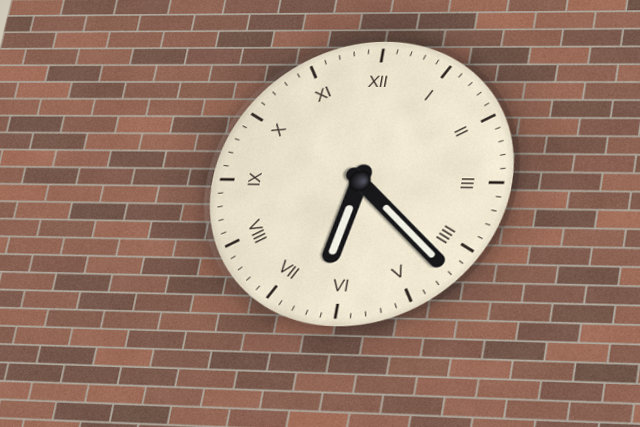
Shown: 6:22
